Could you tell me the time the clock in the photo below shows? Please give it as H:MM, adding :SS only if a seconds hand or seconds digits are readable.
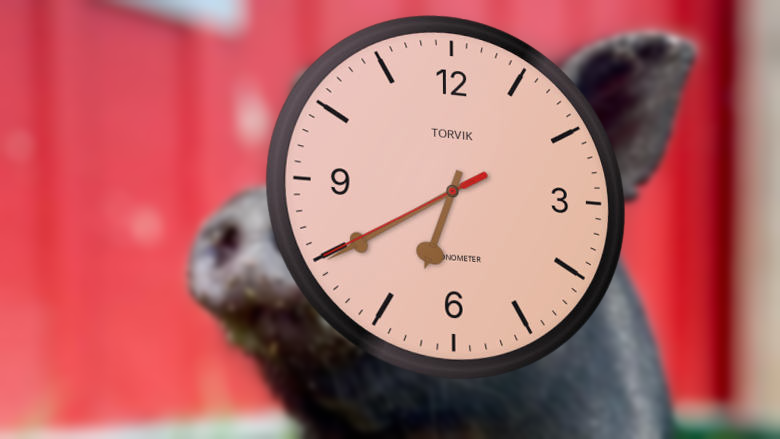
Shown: 6:39:40
